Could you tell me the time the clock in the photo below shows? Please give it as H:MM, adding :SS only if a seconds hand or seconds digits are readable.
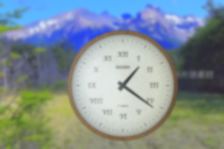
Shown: 1:21
